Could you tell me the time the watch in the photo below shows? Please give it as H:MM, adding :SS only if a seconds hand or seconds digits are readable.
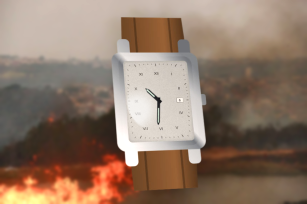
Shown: 10:31
